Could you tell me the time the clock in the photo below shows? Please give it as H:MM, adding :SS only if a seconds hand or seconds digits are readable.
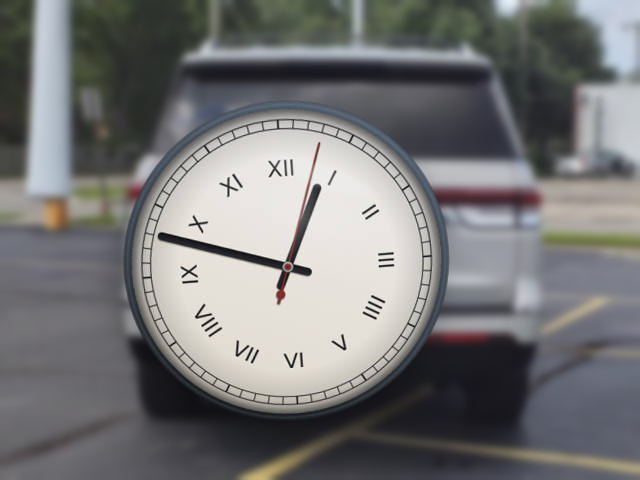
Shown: 12:48:03
